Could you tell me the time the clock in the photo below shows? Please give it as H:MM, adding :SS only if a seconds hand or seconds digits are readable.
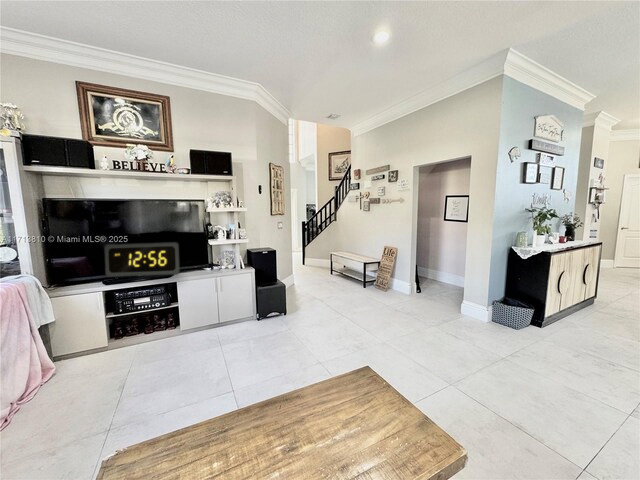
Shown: 12:56
